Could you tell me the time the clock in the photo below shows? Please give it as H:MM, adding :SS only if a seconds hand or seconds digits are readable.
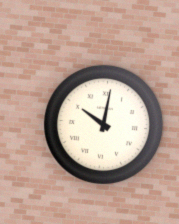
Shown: 10:01
